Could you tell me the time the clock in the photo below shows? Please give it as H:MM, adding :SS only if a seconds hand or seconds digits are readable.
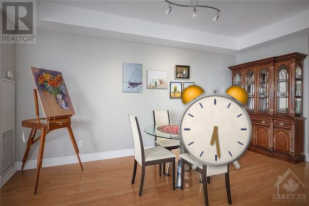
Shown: 6:29
